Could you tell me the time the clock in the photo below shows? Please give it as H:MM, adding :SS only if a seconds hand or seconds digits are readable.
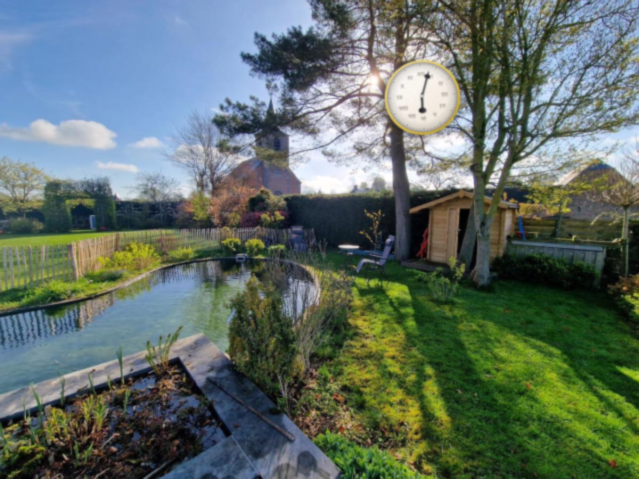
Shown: 6:03
